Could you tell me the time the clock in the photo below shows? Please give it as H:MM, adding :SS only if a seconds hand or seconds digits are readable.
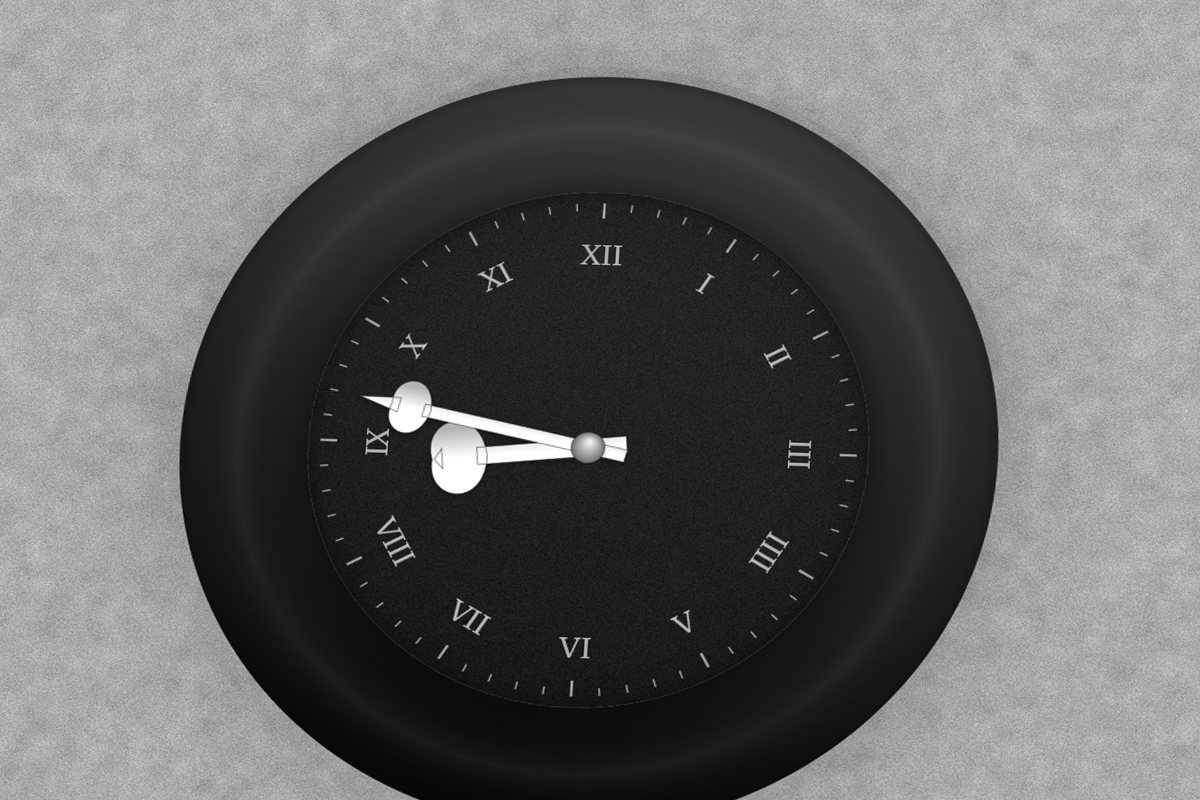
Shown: 8:47
